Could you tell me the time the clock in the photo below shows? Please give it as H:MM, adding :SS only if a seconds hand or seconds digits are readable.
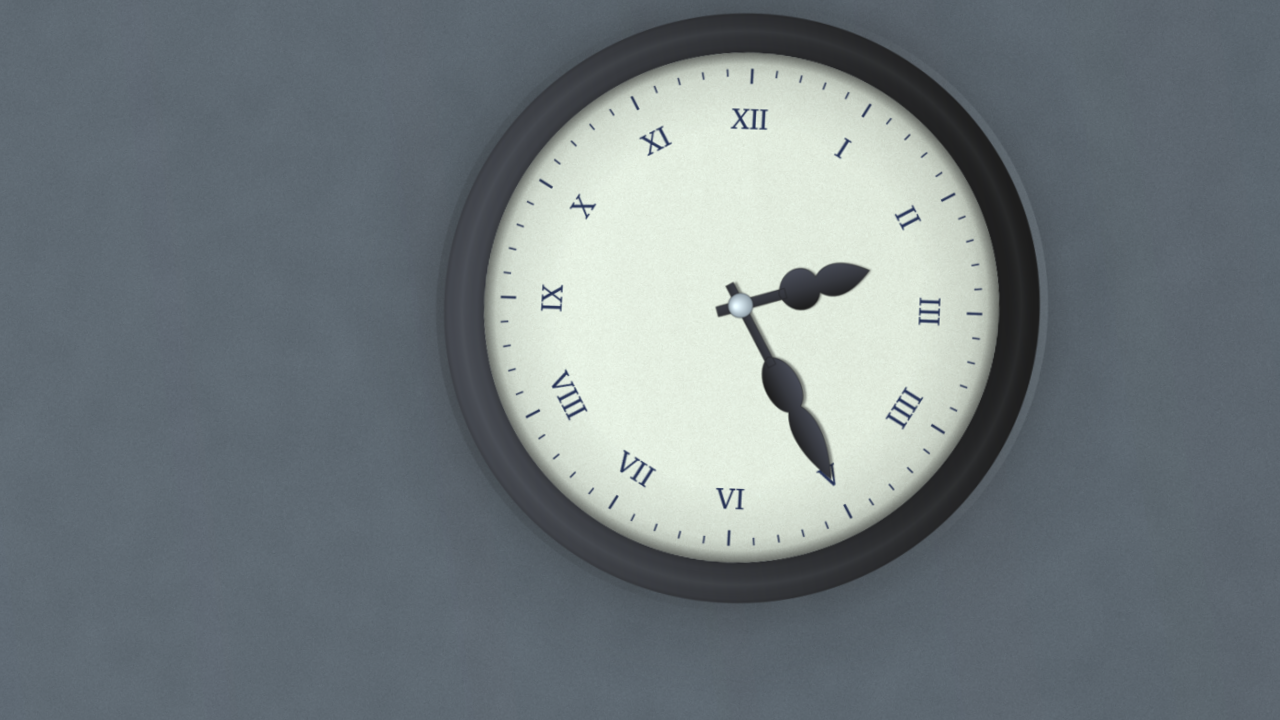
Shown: 2:25
